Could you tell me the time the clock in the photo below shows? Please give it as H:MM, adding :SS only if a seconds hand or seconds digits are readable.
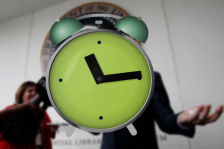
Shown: 11:14
